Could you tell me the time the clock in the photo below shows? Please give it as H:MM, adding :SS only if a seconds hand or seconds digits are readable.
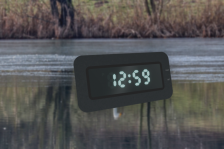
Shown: 12:59
